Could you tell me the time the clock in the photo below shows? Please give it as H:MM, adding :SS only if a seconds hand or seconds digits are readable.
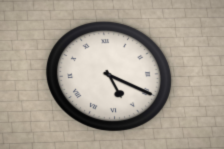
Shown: 5:20
